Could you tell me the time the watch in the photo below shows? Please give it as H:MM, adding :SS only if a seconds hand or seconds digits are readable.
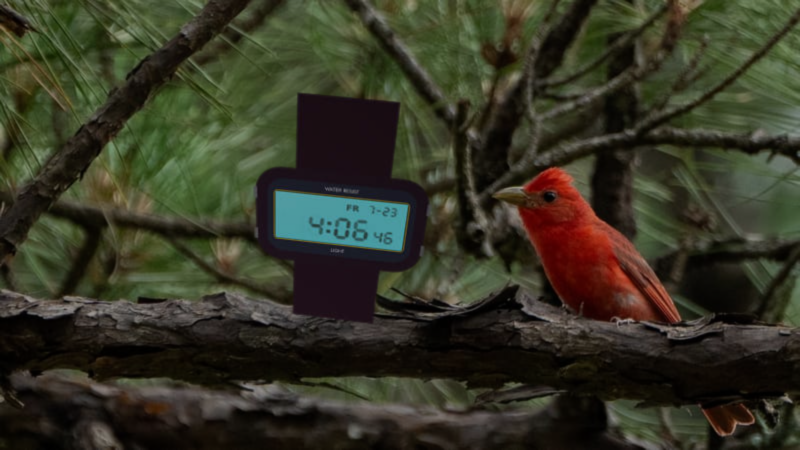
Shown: 4:06:46
